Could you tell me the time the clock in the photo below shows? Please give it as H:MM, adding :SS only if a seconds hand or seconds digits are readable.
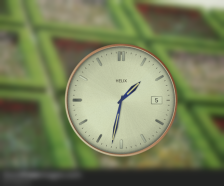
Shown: 1:32
